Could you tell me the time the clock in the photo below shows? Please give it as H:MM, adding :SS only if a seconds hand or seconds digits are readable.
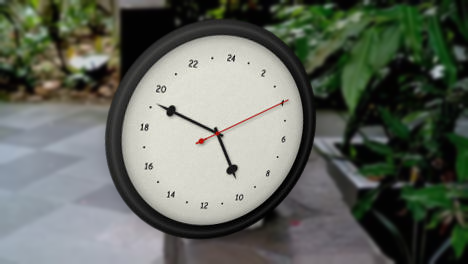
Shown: 9:48:10
